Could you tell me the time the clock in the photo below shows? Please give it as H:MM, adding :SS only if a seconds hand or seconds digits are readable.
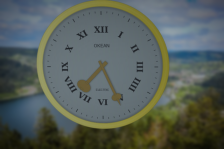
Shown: 7:26
